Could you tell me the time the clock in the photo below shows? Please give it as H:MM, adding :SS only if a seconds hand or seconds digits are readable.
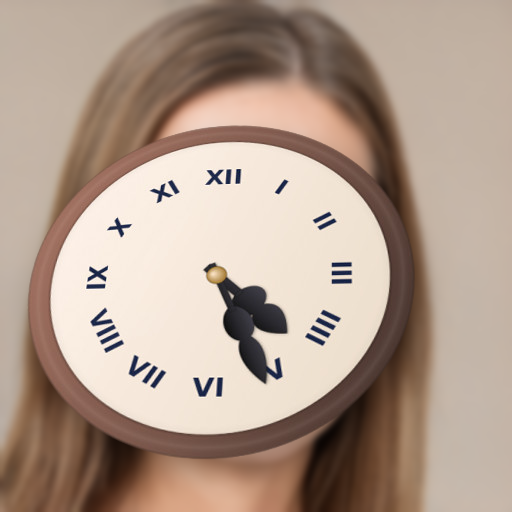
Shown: 4:26
